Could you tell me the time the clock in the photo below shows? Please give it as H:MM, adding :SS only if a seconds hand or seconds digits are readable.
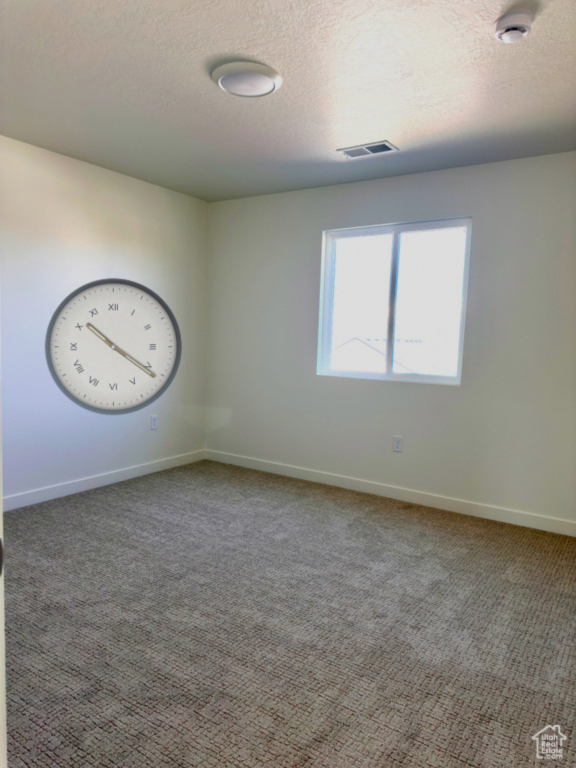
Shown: 10:21
